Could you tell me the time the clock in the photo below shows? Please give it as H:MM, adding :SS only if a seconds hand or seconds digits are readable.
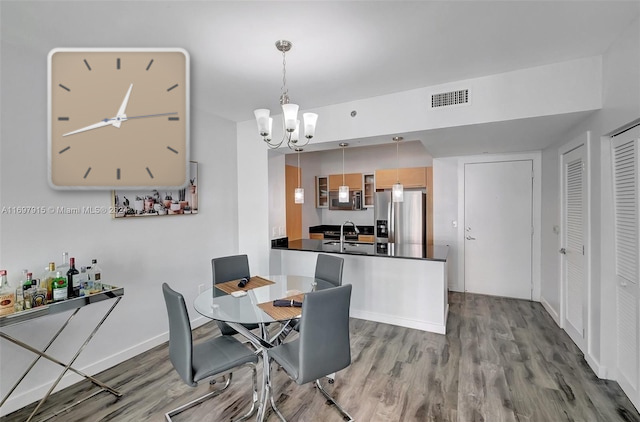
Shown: 12:42:14
